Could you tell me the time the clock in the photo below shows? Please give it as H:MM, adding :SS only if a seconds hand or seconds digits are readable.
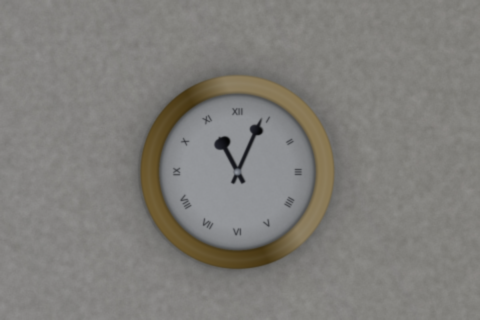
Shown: 11:04
